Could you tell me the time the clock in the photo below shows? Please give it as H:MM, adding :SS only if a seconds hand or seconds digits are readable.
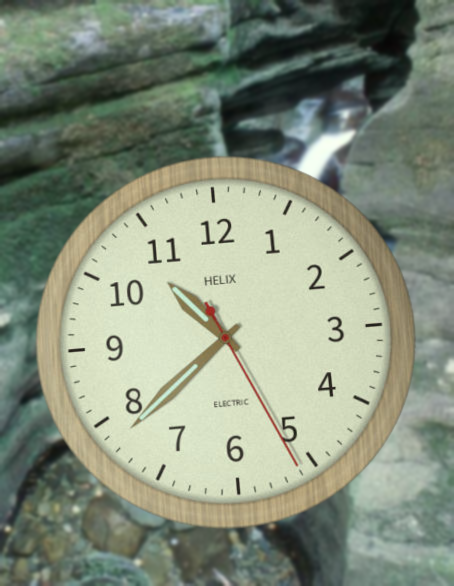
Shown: 10:38:26
